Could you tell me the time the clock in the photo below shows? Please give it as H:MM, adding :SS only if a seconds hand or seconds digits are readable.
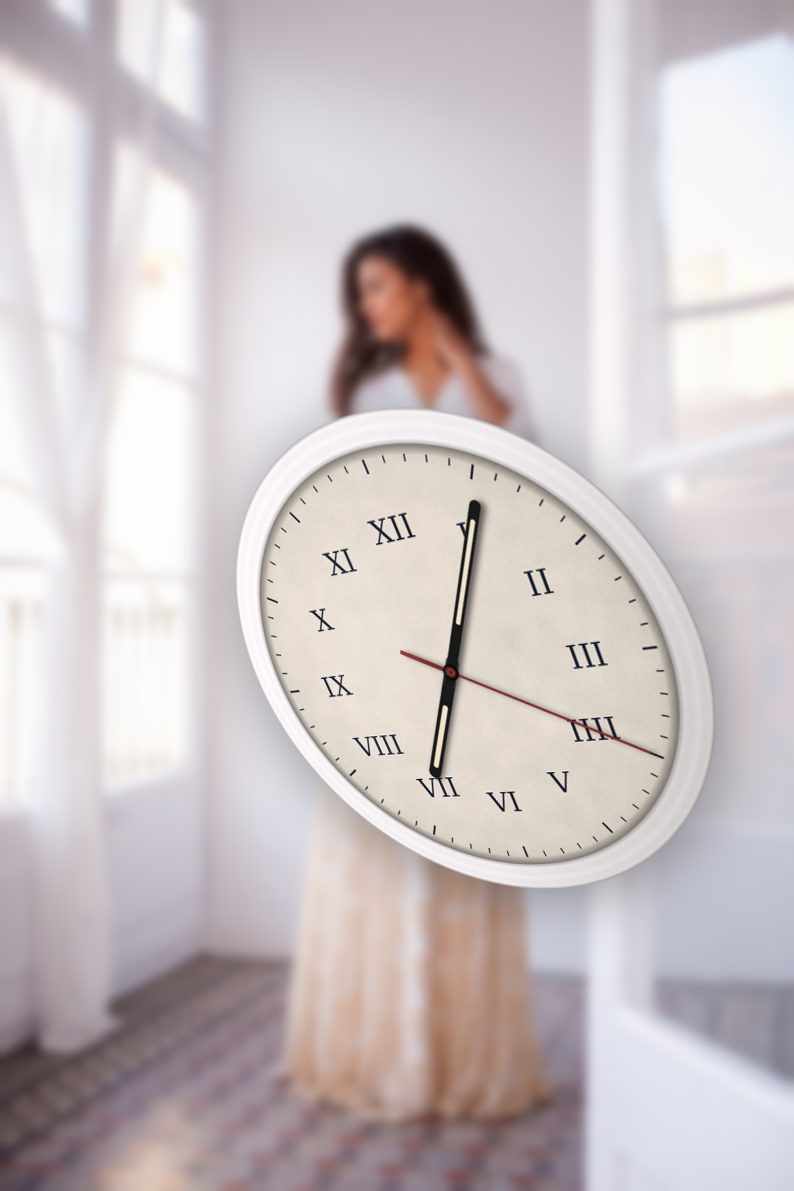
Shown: 7:05:20
